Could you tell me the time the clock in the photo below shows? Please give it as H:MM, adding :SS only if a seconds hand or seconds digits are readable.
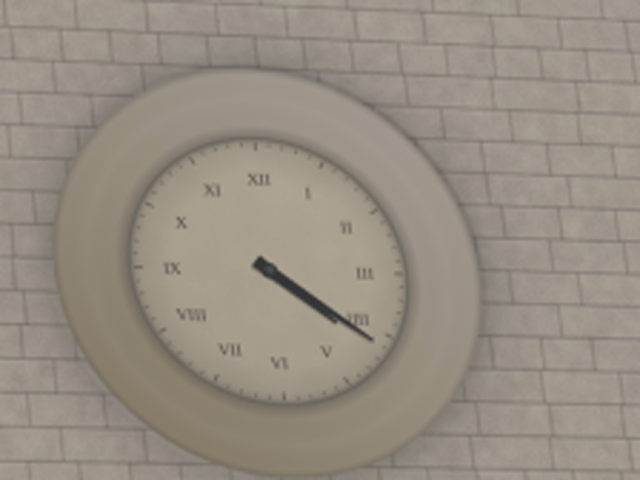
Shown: 4:21
